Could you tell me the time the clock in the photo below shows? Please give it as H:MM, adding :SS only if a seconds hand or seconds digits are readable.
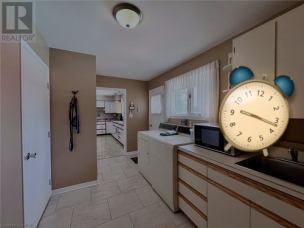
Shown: 9:17
